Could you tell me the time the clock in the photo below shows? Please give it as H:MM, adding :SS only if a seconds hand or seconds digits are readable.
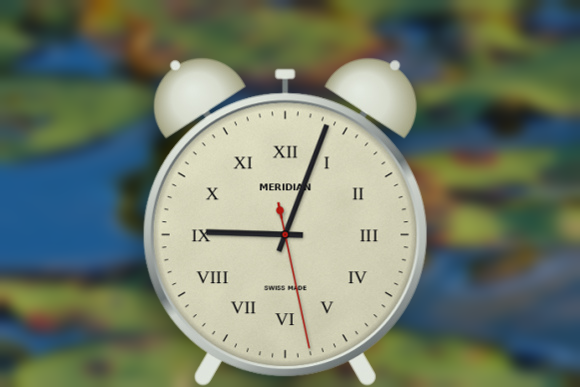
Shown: 9:03:28
